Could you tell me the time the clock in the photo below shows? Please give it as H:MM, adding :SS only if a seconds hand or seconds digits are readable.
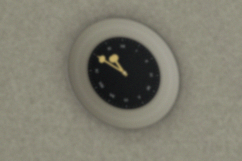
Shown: 10:50
